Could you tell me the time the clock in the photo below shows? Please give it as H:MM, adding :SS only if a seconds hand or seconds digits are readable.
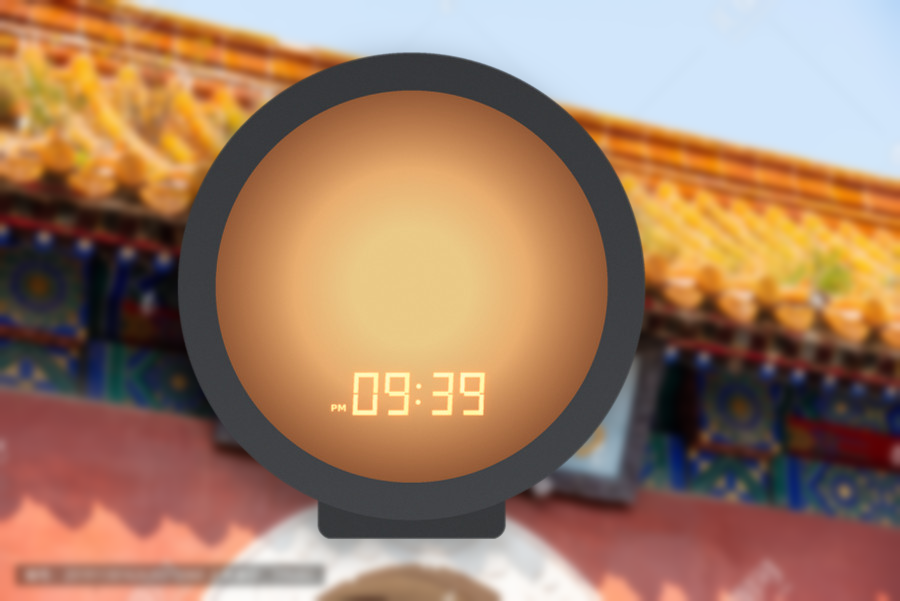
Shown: 9:39
